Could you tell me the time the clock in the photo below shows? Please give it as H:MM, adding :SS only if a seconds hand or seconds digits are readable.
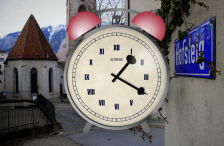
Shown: 1:20
